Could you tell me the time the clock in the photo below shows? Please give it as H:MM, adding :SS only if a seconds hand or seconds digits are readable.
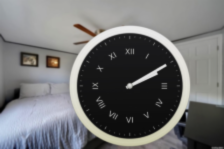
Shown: 2:10
